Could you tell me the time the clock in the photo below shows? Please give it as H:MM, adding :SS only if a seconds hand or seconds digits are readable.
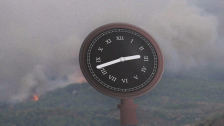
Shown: 2:42
